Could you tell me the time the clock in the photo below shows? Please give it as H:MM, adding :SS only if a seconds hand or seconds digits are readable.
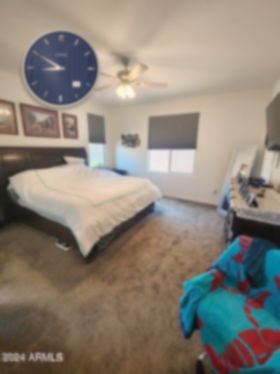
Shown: 8:50
